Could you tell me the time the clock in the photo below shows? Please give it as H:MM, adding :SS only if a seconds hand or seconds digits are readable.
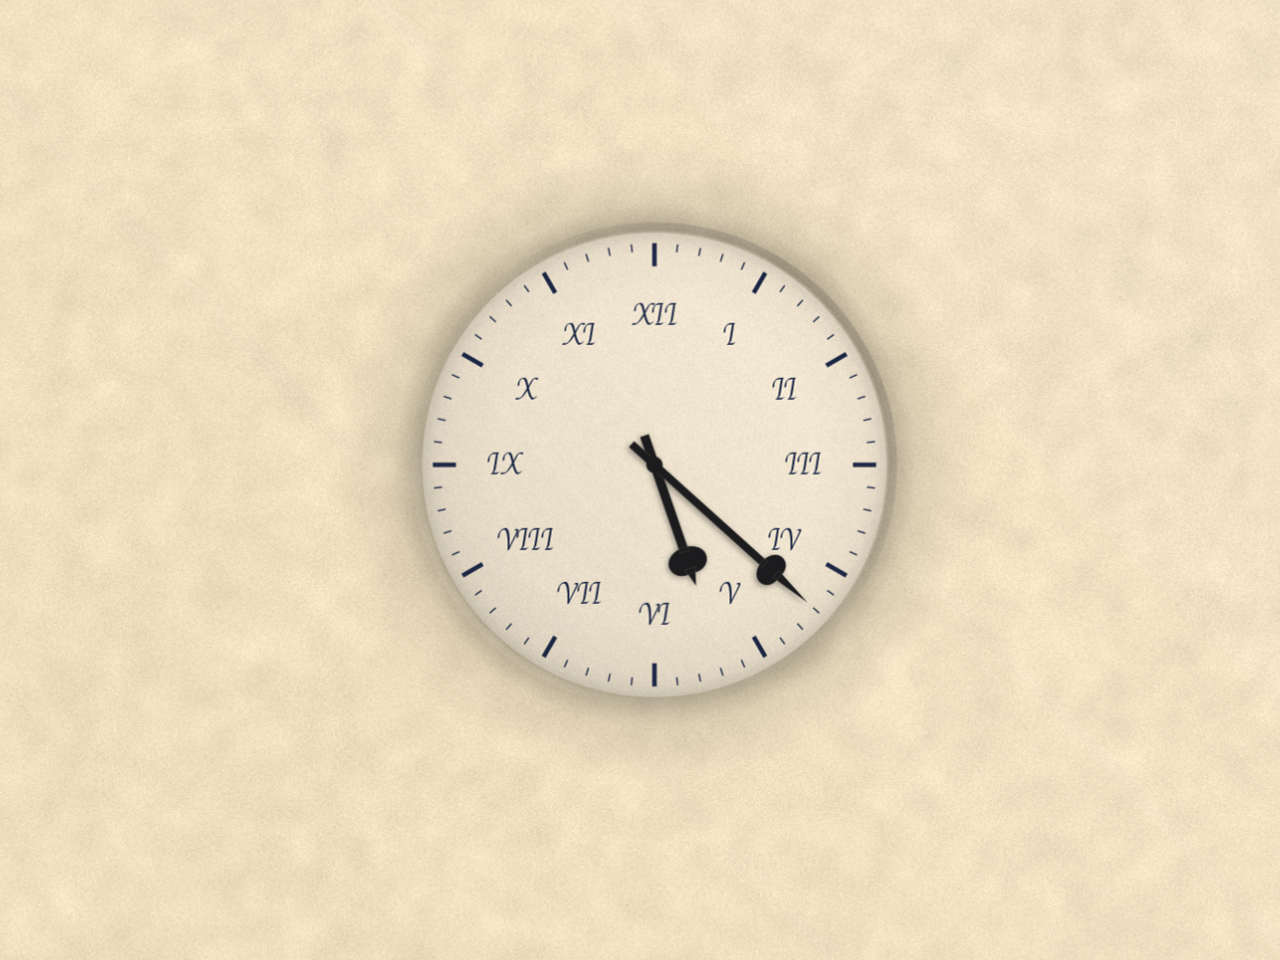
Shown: 5:22
